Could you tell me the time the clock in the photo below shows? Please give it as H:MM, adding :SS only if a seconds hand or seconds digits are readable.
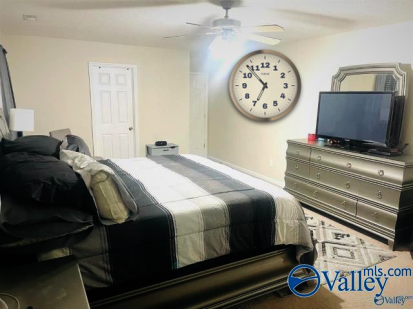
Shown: 6:53
